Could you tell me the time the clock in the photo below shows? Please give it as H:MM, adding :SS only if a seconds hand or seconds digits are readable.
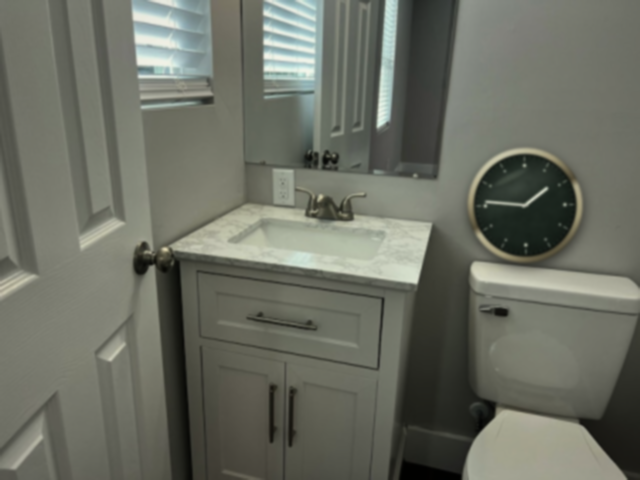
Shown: 1:46
